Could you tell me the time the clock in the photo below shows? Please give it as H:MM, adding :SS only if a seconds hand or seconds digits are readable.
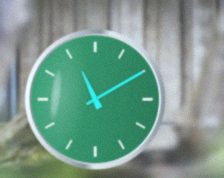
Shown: 11:10
